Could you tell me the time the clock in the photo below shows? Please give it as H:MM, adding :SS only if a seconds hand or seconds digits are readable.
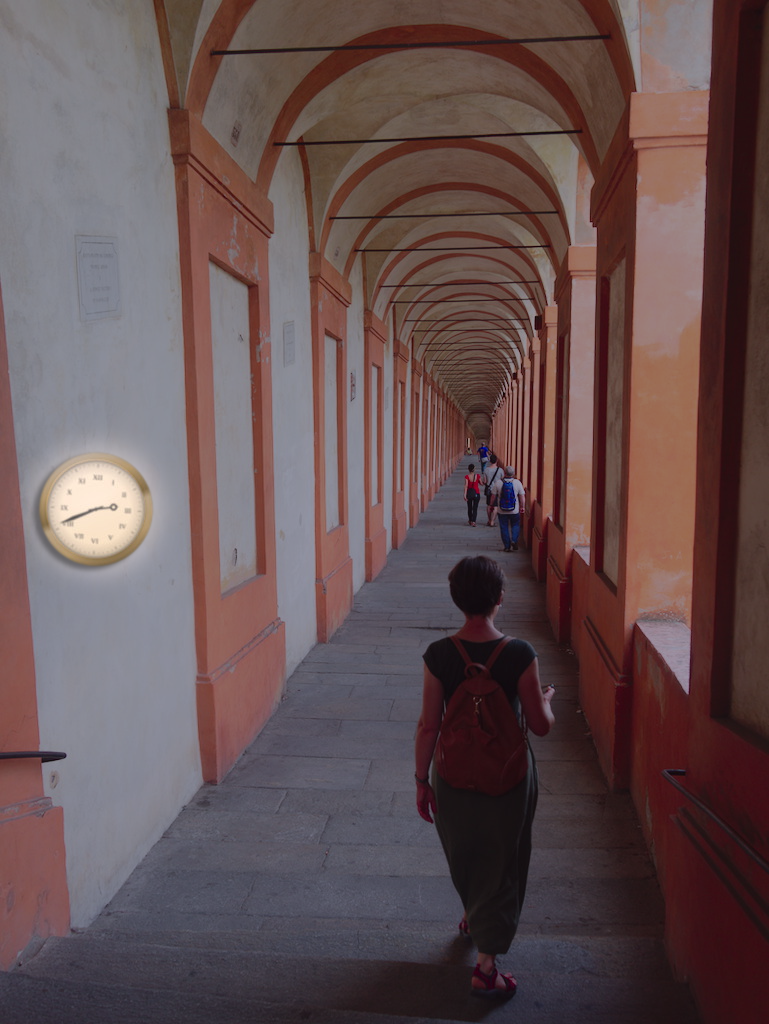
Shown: 2:41
